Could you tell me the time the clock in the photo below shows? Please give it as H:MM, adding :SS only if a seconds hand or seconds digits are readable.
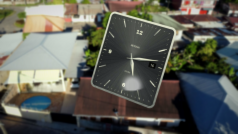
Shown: 5:13
